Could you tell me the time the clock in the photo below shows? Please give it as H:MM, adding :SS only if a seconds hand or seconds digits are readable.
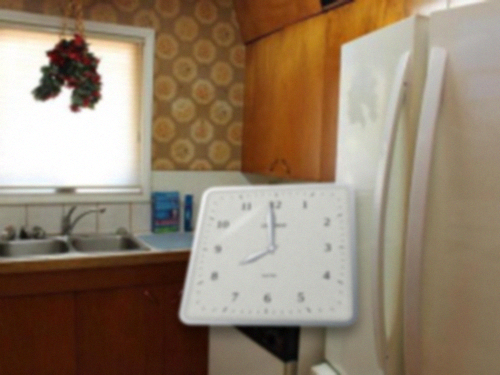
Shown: 7:59
